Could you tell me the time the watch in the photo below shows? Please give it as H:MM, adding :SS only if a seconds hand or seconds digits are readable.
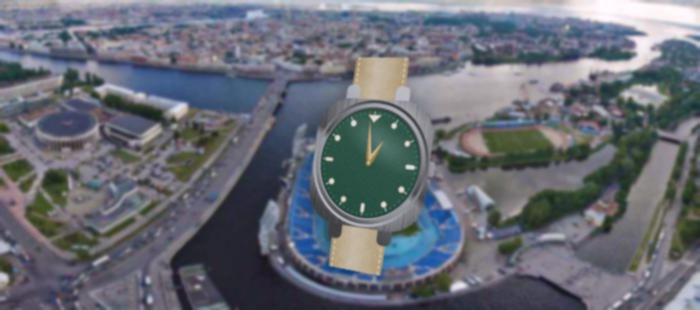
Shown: 12:59
